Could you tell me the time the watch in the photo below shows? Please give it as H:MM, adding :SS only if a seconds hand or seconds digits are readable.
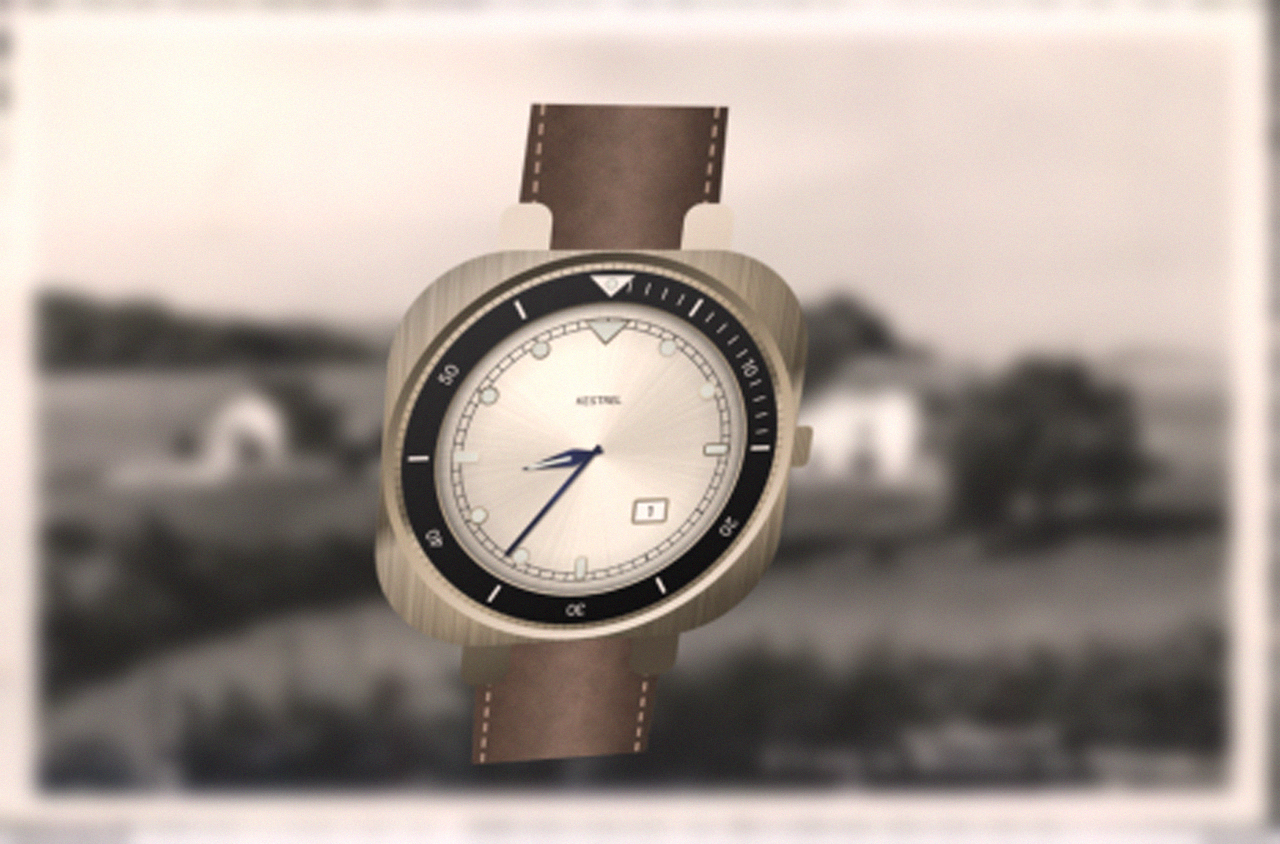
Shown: 8:36
